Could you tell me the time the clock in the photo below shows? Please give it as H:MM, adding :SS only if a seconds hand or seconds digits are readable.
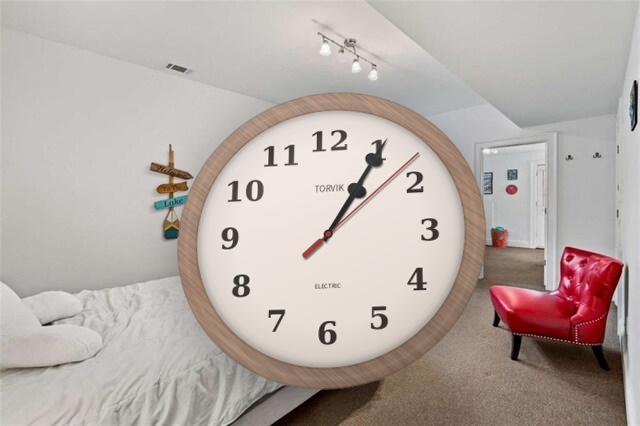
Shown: 1:05:08
